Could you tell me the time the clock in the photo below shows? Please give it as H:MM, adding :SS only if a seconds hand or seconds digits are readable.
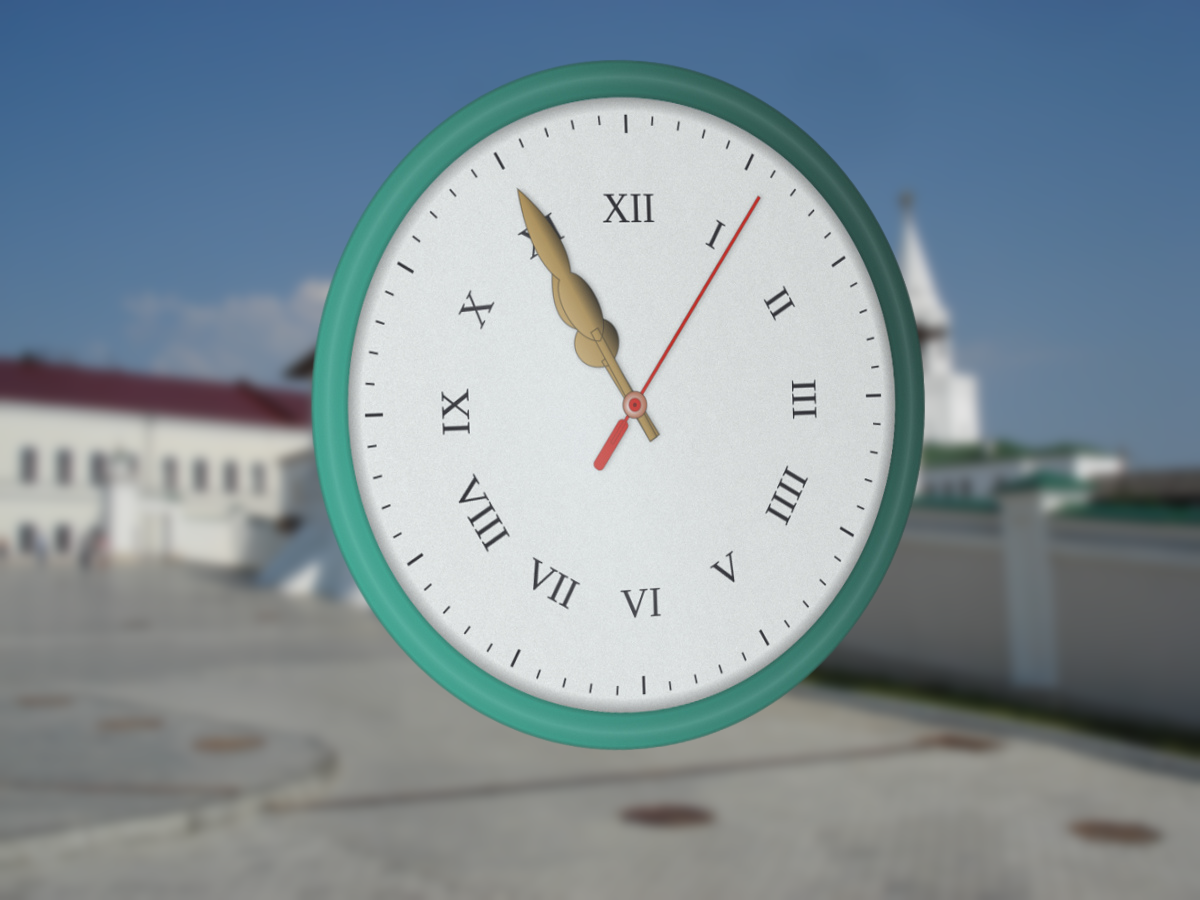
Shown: 10:55:06
